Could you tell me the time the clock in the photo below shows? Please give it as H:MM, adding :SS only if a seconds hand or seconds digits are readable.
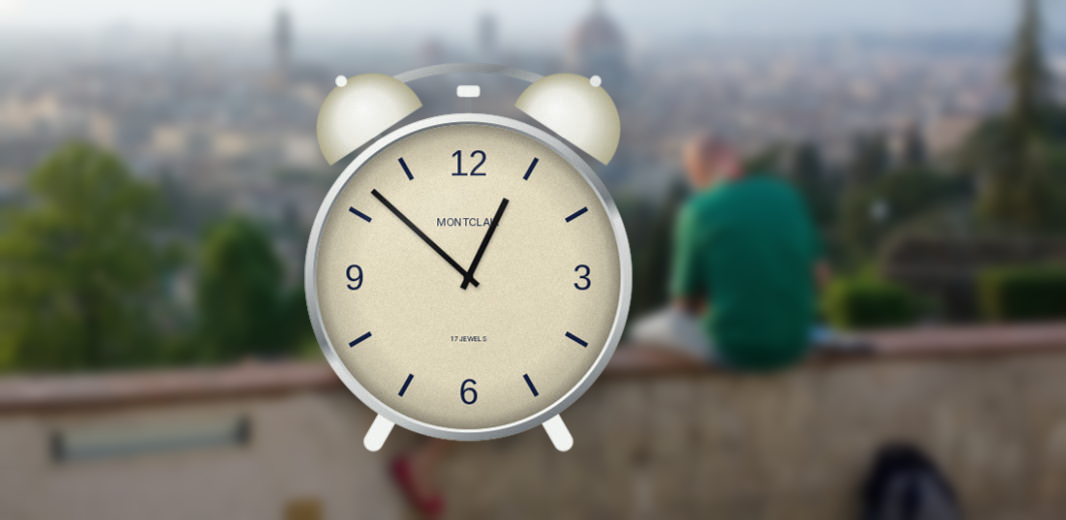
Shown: 12:52
